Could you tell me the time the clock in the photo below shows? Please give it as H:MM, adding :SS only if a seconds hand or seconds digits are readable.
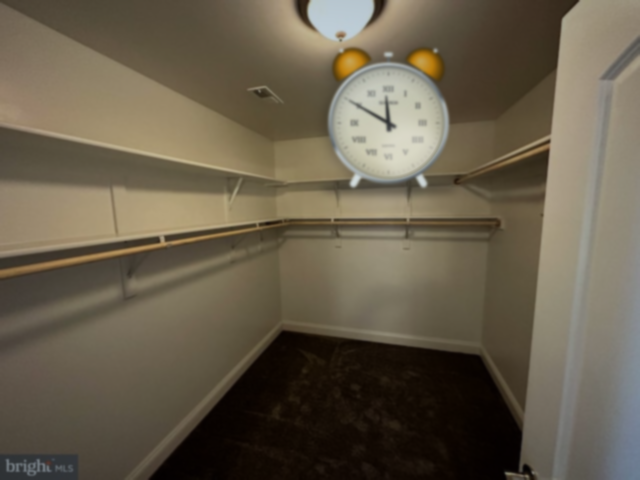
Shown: 11:50
